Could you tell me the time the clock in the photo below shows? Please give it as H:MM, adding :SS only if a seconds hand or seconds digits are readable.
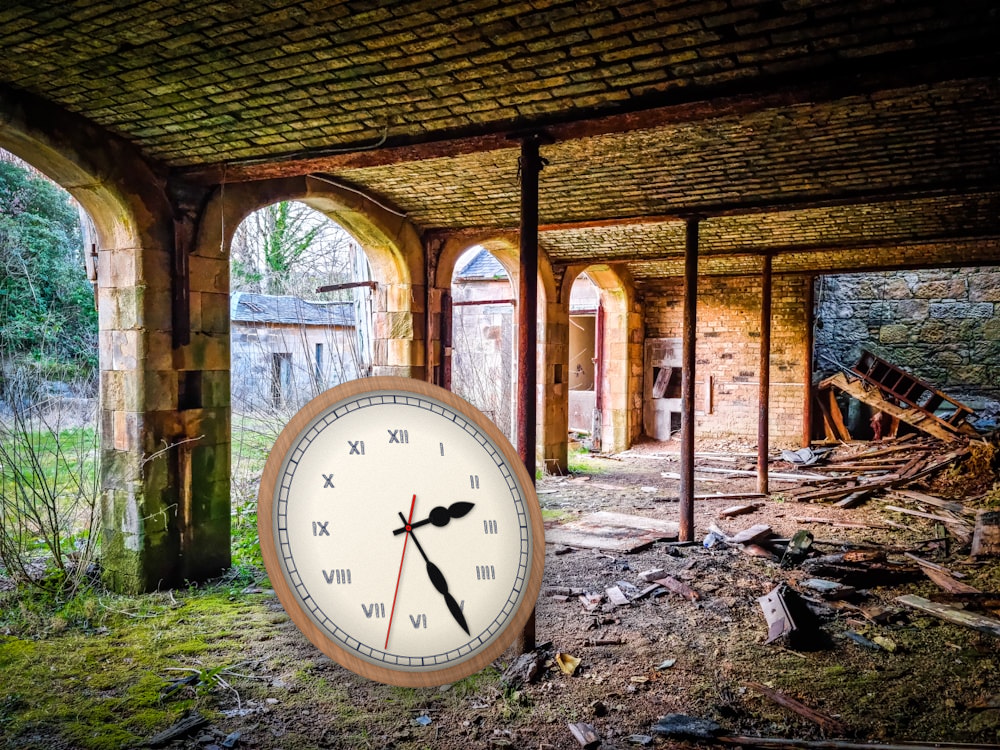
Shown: 2:25:33
